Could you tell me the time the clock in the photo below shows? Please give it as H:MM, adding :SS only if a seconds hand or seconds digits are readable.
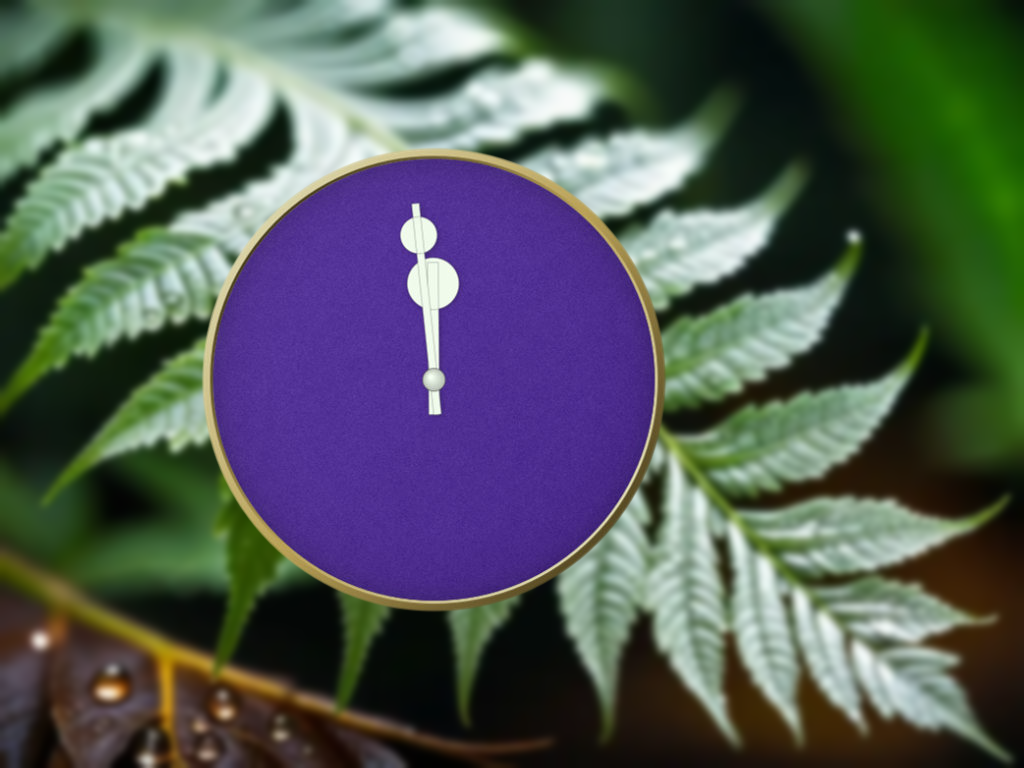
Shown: 11:59
